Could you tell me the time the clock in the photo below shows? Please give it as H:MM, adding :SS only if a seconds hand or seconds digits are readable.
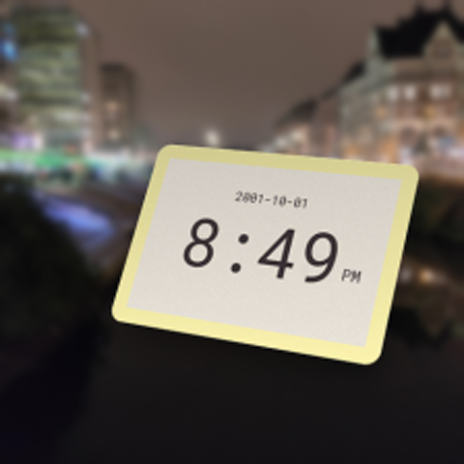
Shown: 8:49
